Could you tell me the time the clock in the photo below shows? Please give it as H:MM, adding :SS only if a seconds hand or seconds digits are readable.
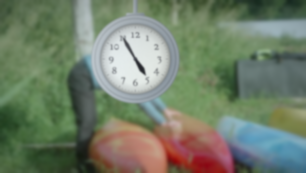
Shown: 4:55
